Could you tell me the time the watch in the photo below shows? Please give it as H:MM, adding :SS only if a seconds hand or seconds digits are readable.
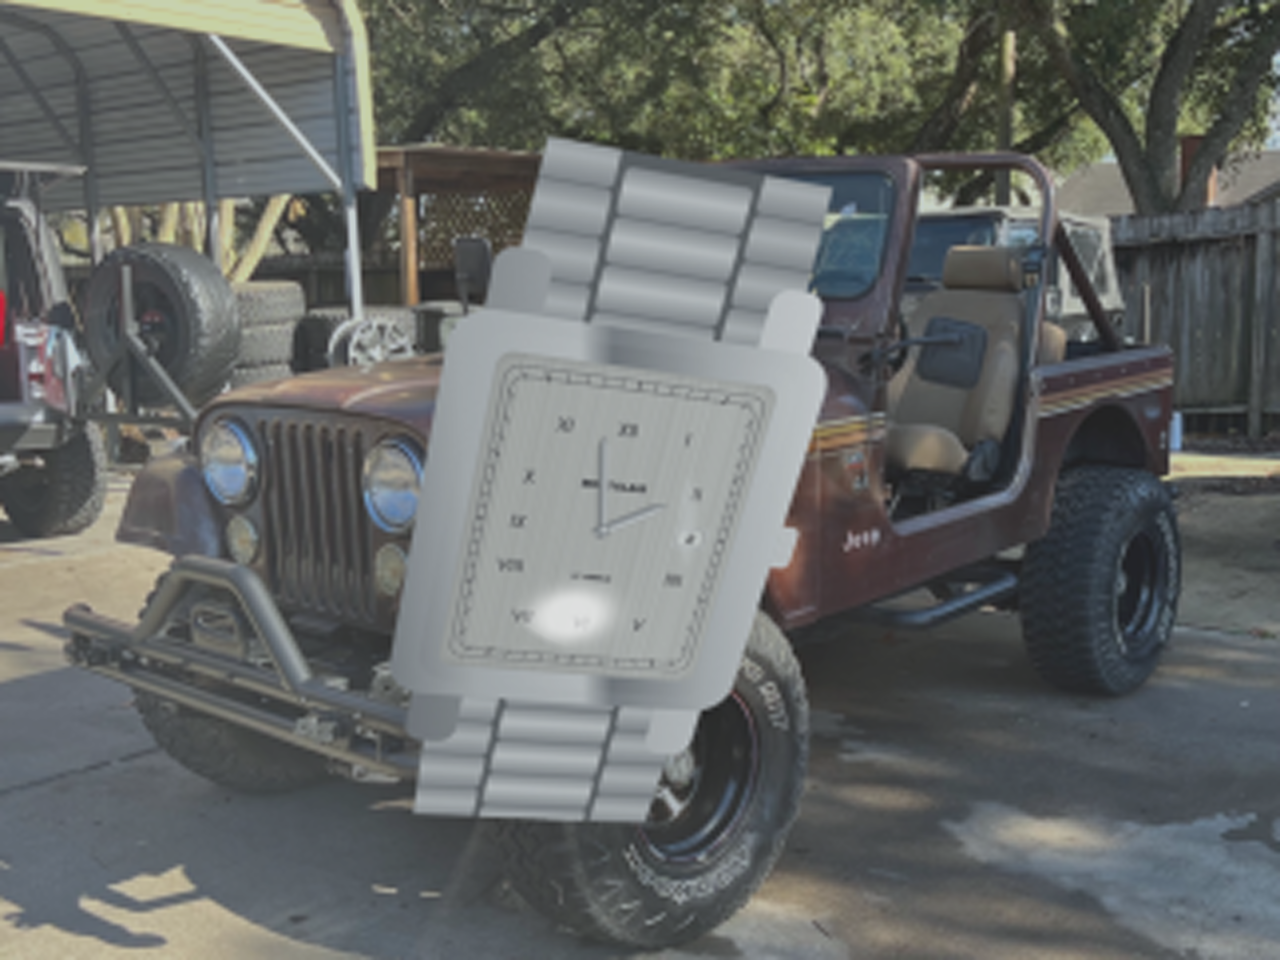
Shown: 1:58
